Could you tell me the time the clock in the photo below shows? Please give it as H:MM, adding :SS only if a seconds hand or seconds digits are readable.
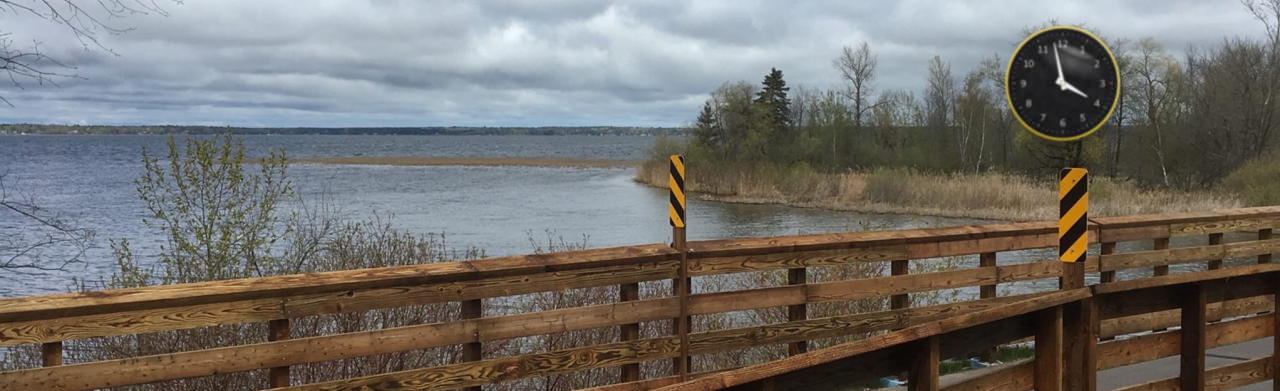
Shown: 3:58
